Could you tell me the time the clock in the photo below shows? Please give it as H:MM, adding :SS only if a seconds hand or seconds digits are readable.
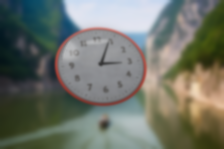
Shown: 3:04
